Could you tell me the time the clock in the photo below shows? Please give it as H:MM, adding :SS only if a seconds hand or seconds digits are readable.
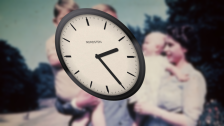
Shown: 2:25
